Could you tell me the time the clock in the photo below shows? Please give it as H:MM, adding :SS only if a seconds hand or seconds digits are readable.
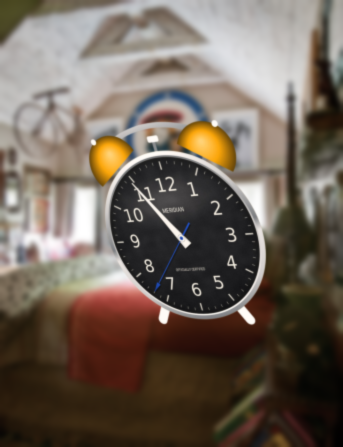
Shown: 10:54:37
